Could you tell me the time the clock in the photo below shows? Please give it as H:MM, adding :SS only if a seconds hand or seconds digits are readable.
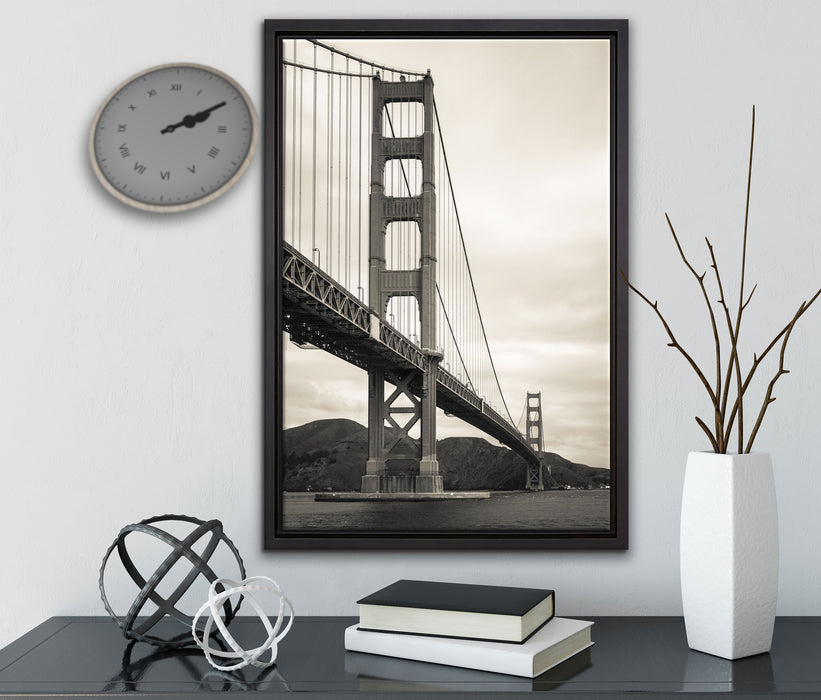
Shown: 2:10
